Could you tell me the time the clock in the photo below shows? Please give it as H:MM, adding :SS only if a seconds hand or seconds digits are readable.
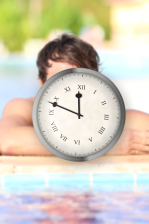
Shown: 11:48
